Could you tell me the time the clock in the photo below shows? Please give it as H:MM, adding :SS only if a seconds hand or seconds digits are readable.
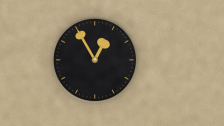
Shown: 12:55
